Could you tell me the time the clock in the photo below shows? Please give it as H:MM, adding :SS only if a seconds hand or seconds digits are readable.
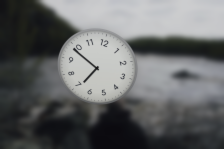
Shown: 6:49
